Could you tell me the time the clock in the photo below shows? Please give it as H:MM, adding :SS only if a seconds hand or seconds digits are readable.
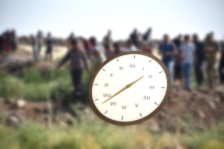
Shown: 1:38
